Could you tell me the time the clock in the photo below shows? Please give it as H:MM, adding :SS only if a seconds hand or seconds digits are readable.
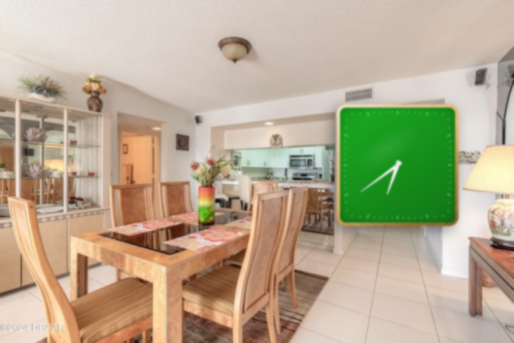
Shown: 6:39
